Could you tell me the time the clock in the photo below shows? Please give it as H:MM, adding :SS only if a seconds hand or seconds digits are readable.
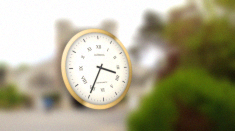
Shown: 3:35
